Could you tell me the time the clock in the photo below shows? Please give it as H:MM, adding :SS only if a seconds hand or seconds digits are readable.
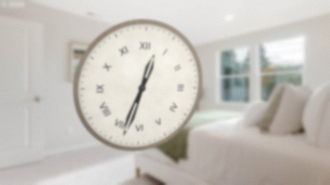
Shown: 12:33
